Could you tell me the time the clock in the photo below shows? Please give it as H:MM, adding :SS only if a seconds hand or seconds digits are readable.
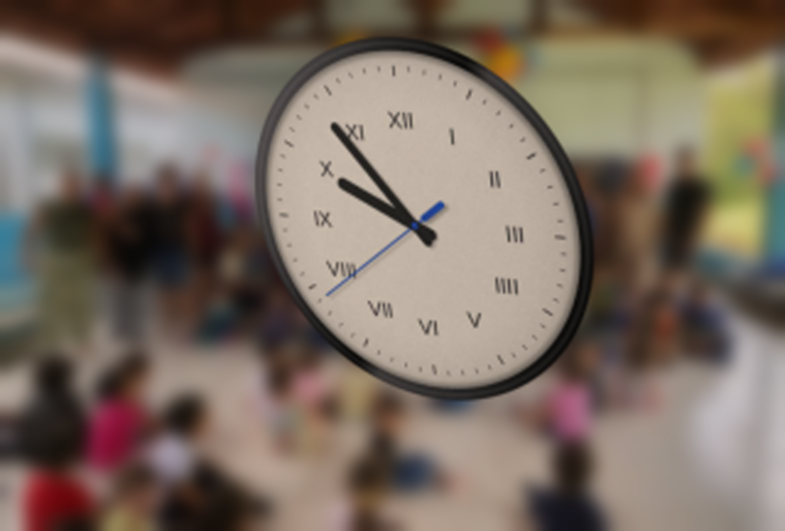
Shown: 9:53:39
